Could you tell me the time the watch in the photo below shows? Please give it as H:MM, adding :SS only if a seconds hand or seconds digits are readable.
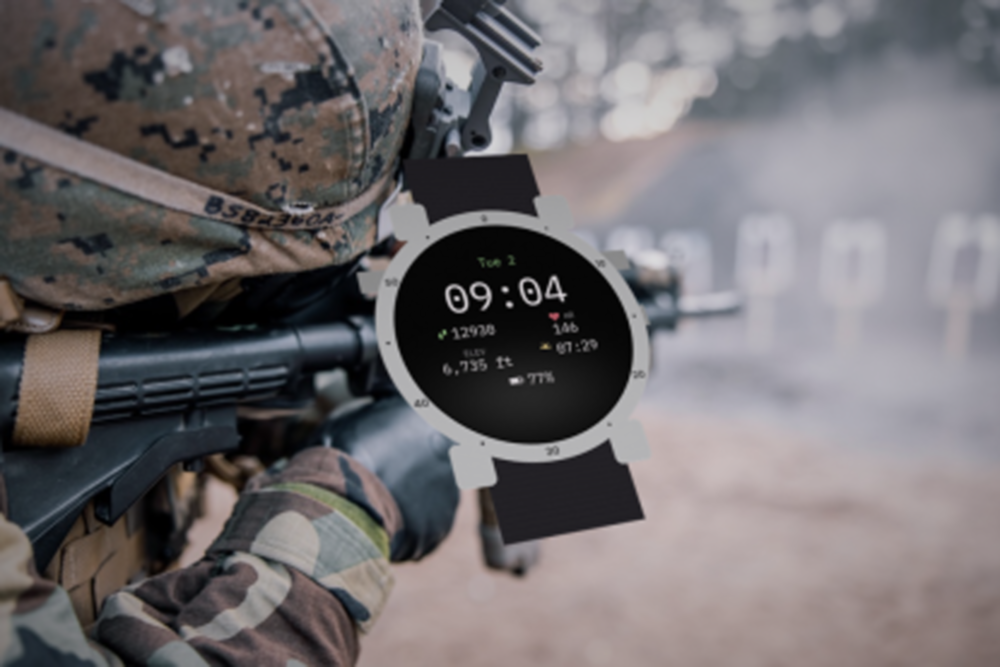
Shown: 9:04
